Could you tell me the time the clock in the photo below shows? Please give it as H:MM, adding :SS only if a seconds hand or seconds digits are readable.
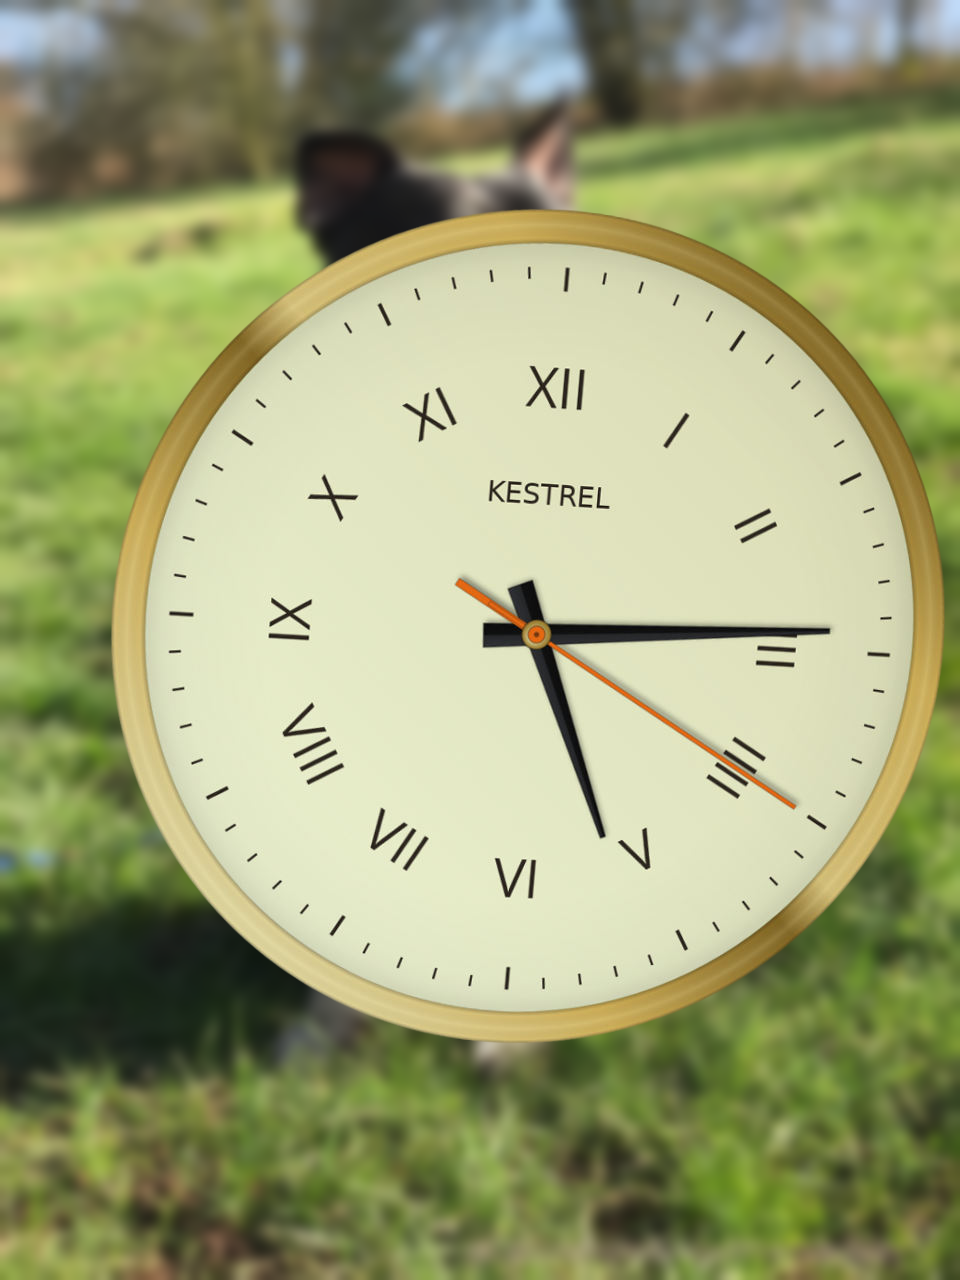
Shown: 5:14:20
